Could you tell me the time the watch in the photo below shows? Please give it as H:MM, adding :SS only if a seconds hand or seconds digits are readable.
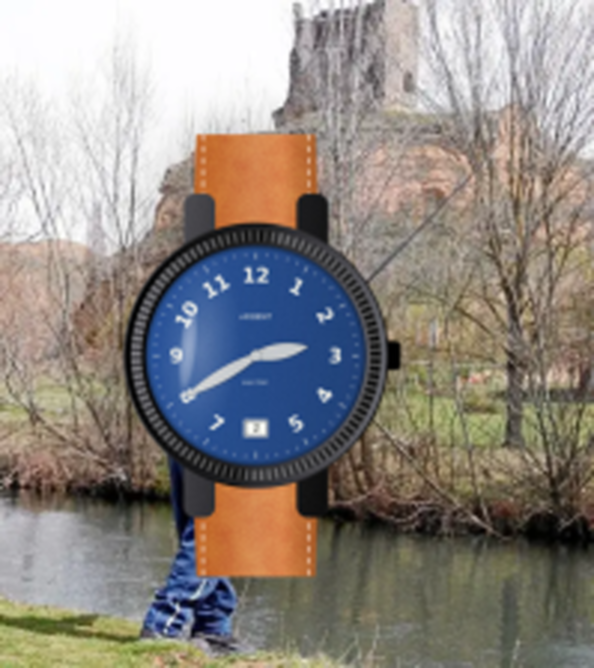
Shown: 2:40
